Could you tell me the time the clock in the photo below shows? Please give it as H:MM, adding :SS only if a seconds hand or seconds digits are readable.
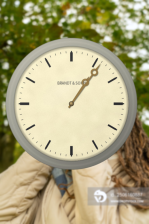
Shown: 1:06
